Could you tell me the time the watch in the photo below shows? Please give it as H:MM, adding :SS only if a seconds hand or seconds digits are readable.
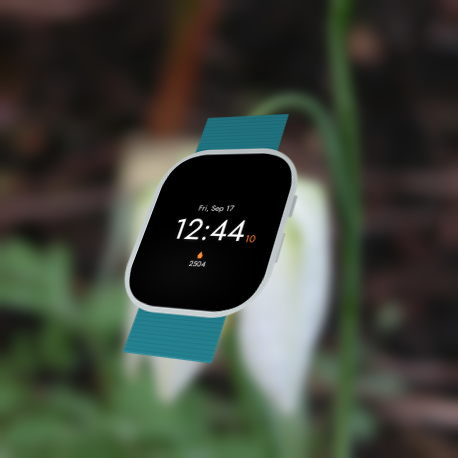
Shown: 12:44:10
